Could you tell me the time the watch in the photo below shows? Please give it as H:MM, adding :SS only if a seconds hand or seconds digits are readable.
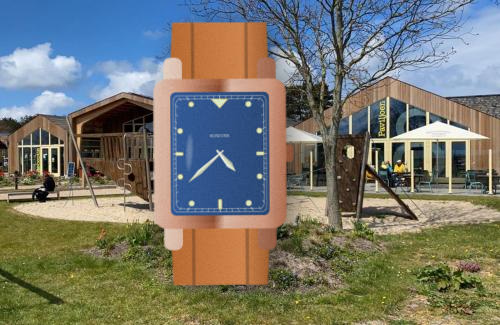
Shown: 4:38
